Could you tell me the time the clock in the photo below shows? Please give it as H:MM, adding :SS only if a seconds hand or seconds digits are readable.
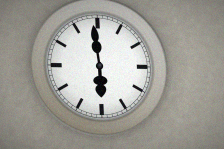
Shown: 5:59
